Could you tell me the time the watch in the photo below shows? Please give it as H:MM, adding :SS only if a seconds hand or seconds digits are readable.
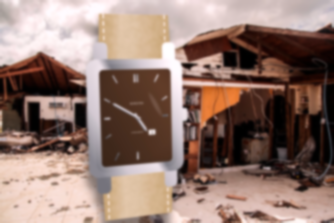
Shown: 4:50
